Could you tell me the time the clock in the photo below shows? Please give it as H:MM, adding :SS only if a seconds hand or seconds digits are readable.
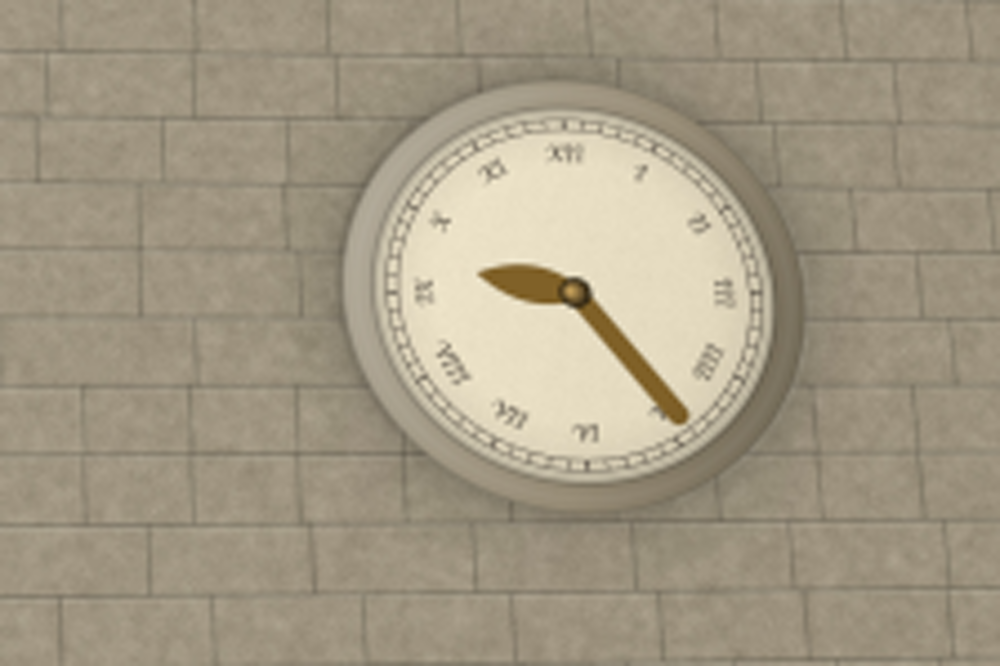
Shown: 9:24
